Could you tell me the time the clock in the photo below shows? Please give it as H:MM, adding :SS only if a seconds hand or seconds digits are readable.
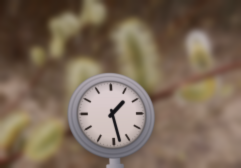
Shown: 1:28
